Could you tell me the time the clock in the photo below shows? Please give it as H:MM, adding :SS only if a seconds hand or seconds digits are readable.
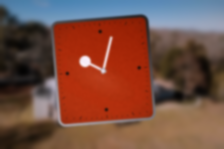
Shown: 10:03
